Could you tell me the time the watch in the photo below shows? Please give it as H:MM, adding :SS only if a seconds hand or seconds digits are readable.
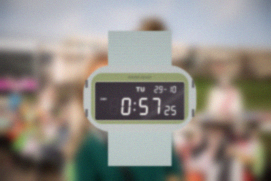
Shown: 0:57
